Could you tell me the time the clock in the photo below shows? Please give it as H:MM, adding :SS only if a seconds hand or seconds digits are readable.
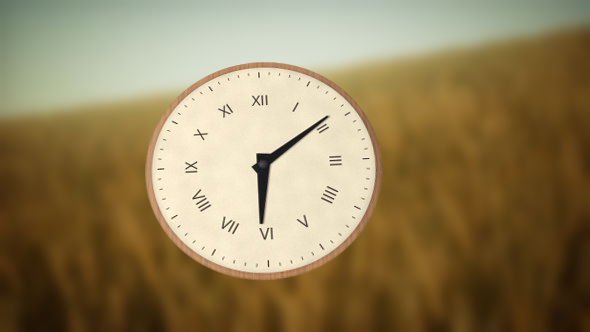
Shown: 6:09
